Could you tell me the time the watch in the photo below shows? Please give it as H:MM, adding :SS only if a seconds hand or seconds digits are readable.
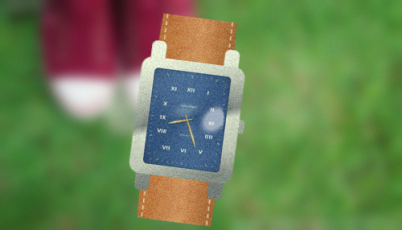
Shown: 8:26
